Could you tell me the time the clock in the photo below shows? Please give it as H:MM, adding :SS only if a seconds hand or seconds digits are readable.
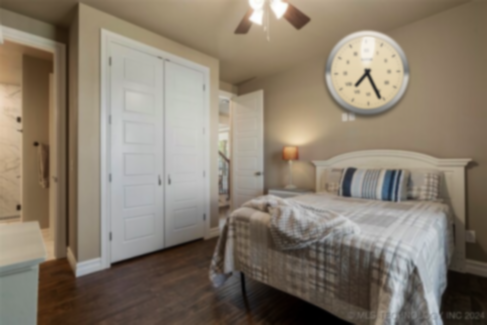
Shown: 7:26
